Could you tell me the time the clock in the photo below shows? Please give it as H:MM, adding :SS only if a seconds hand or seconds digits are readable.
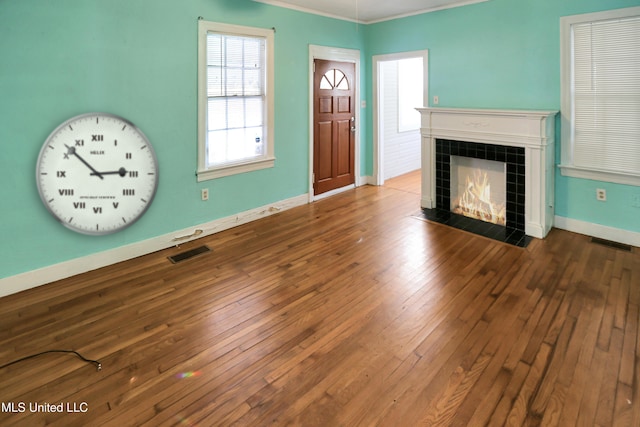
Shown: 2:52
